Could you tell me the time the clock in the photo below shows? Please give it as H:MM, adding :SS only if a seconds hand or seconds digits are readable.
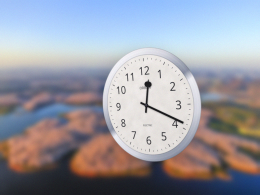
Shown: 12:19
